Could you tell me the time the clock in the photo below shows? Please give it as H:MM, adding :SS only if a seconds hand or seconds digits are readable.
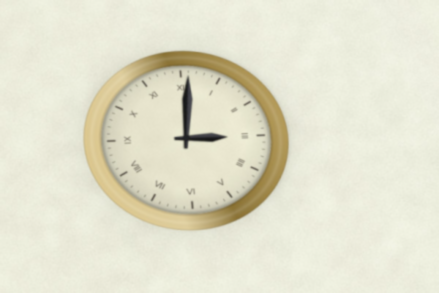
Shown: 3:01
